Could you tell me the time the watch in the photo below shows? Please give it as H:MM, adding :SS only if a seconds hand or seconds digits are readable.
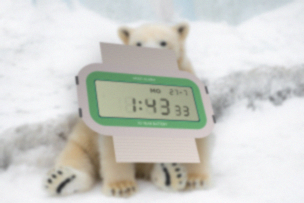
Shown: 1:43:33
